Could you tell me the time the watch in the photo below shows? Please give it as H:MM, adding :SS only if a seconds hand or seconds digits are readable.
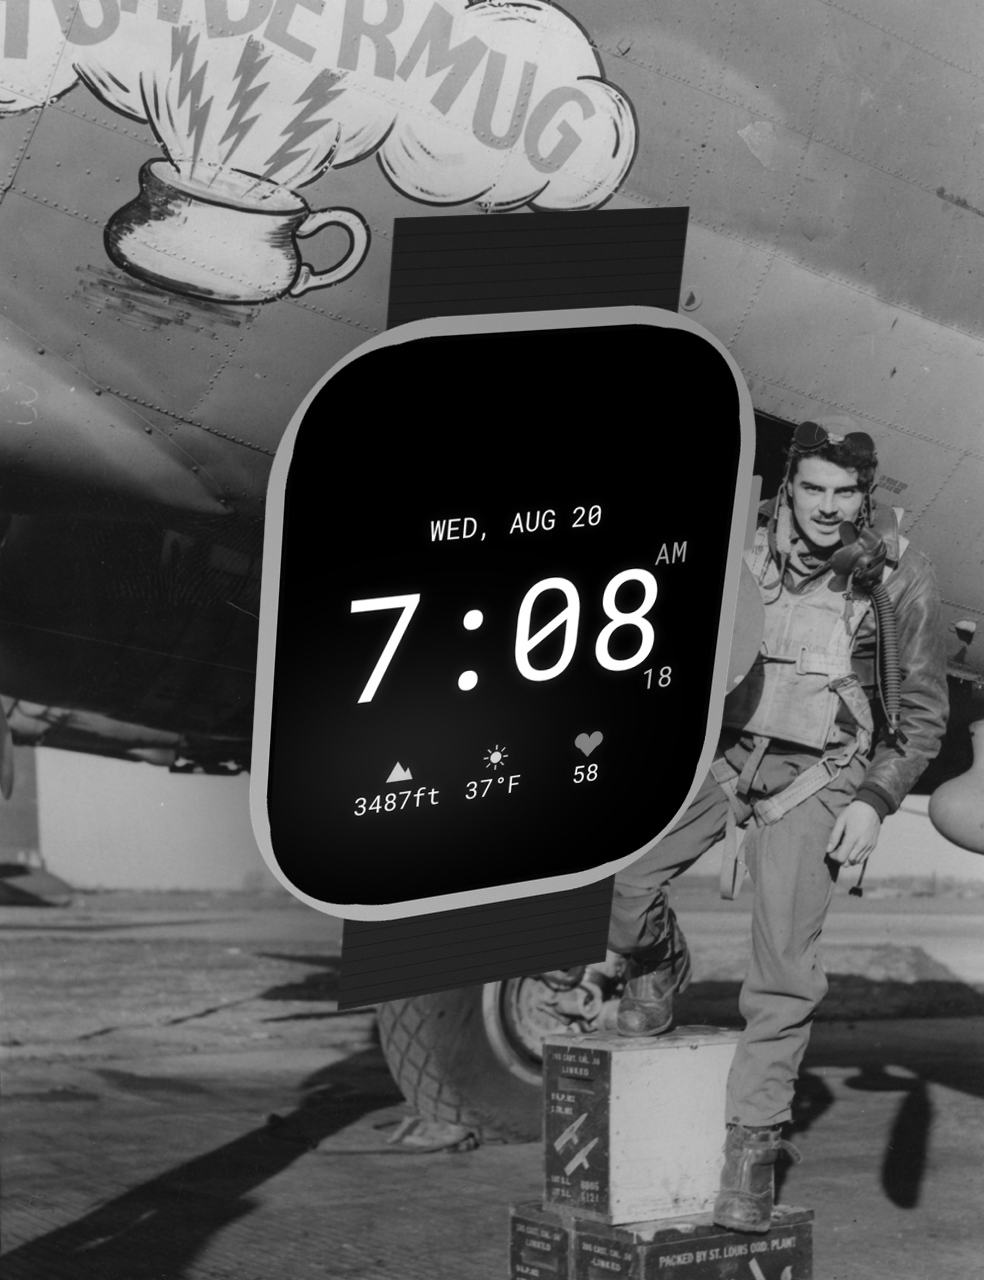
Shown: 7:08:18
